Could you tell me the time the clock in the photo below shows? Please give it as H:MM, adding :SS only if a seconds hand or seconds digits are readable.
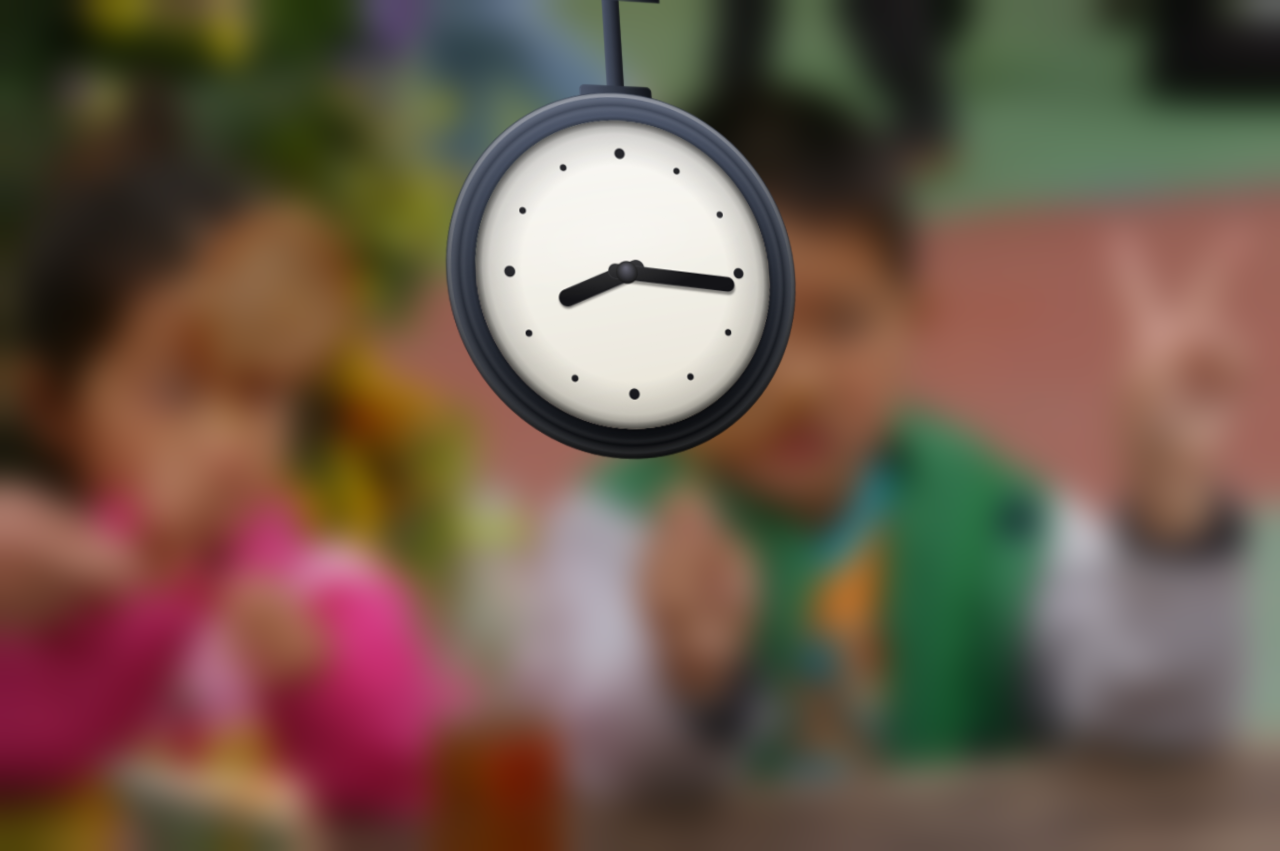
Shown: 8:16
